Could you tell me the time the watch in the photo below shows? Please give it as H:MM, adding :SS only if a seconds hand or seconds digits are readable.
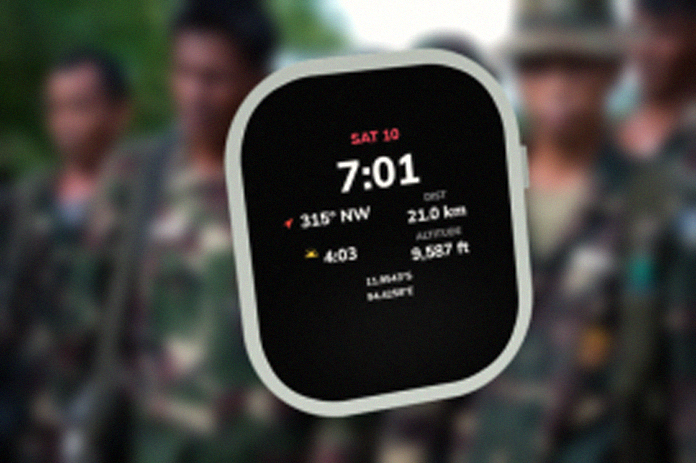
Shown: 7:01
